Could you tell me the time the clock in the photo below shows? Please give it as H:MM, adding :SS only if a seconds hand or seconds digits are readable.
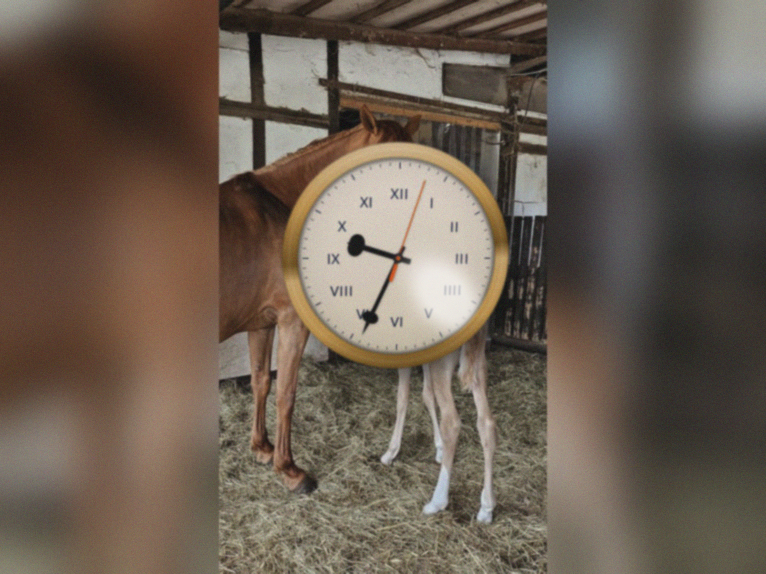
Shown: 9:34:03
